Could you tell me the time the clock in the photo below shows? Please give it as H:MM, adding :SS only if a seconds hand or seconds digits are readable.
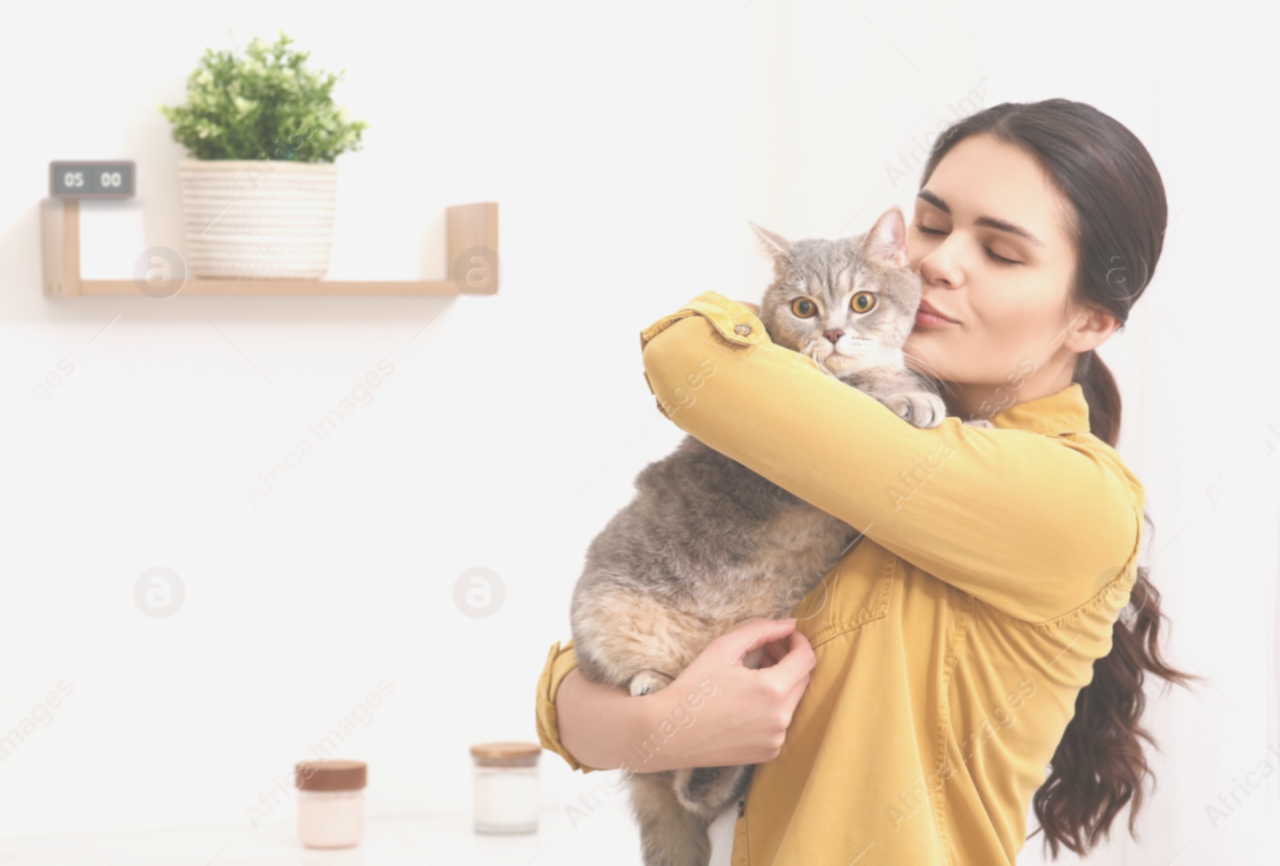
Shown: 5:00
